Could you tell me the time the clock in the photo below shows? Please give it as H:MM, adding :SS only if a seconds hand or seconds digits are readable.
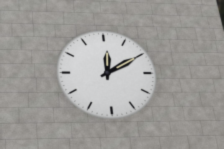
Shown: 12:10
